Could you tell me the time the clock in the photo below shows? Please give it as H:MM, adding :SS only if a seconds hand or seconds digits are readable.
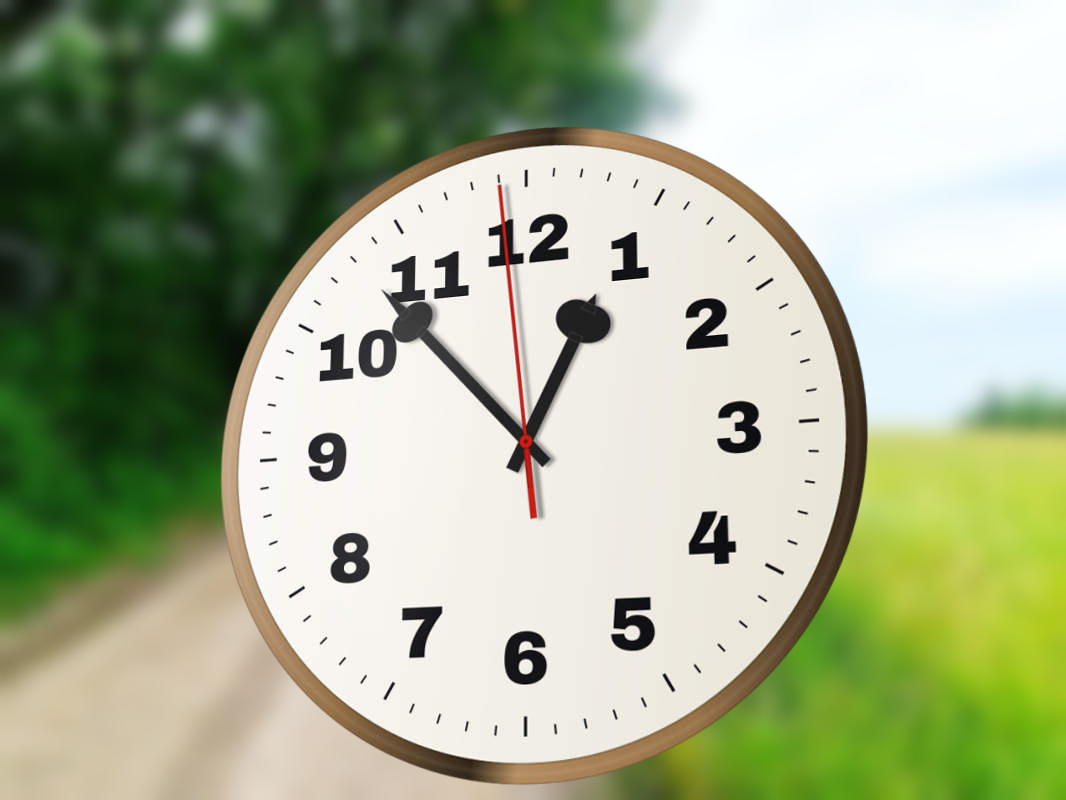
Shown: 12:52:59
